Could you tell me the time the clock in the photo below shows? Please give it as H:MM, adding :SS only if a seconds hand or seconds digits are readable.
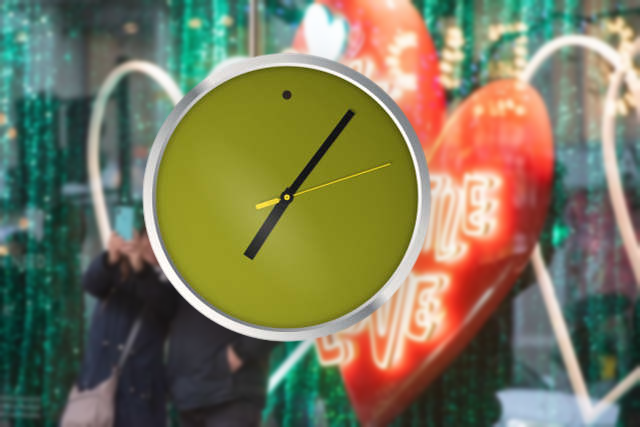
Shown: 7:06:12
